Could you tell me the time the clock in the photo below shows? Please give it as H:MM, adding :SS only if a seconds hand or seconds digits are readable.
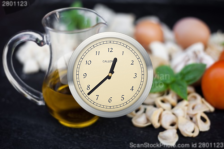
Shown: 12:38
